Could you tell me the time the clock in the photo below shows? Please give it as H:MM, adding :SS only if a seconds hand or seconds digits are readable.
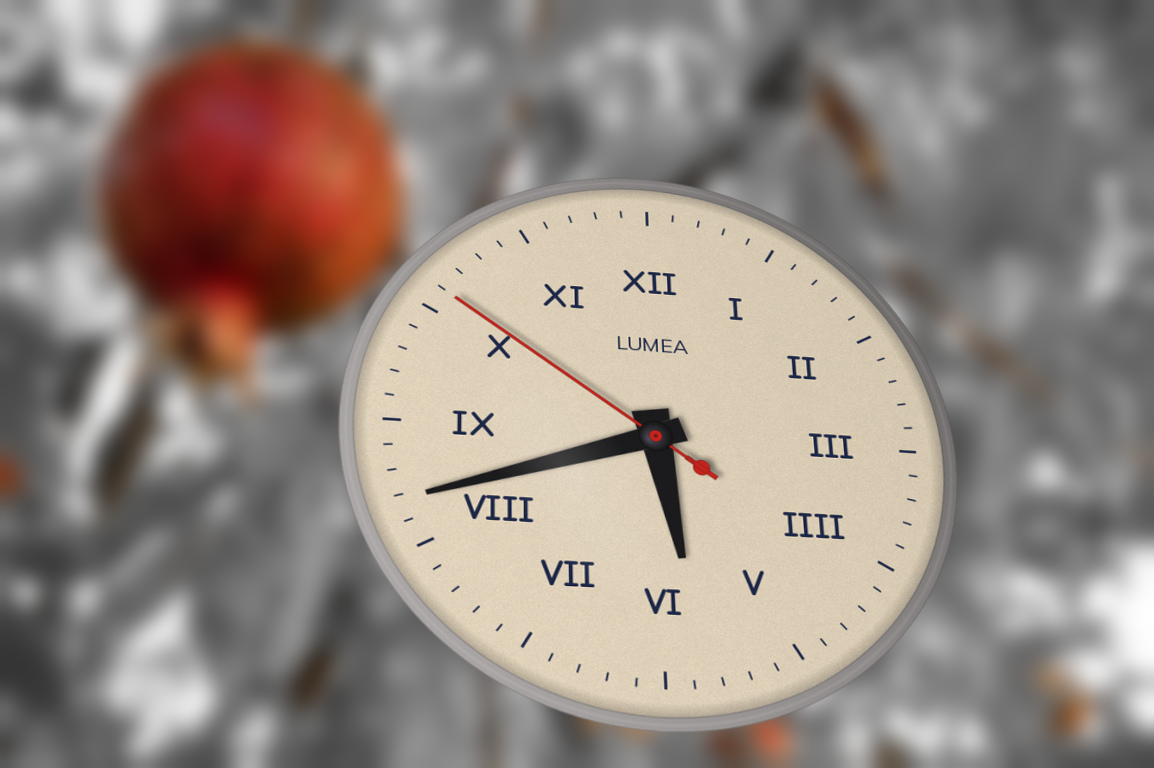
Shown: 5:41:51
